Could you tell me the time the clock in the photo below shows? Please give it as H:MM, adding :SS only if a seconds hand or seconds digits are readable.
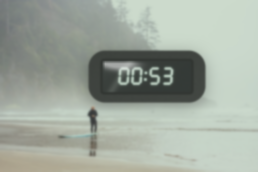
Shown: 0:53
